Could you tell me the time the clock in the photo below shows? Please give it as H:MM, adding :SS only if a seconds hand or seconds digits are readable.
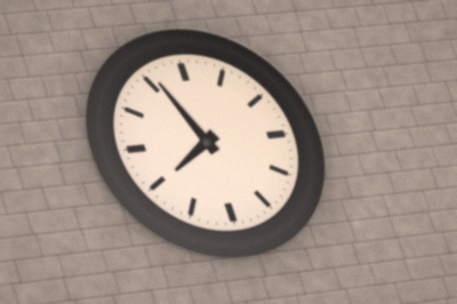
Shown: 7:56
